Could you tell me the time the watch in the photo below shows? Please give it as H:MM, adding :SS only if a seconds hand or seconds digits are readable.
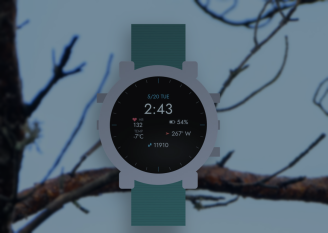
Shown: 2:43
